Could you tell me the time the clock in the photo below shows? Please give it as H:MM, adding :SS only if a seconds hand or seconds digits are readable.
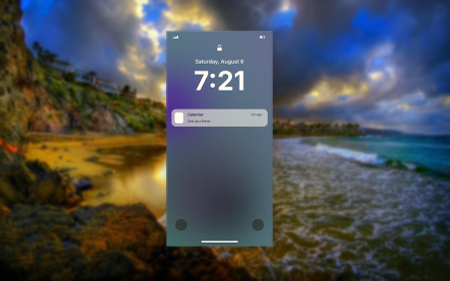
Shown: 7:21
